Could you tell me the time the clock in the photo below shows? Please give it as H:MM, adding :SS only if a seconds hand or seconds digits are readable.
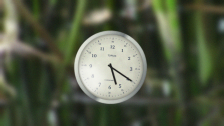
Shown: 5:20
